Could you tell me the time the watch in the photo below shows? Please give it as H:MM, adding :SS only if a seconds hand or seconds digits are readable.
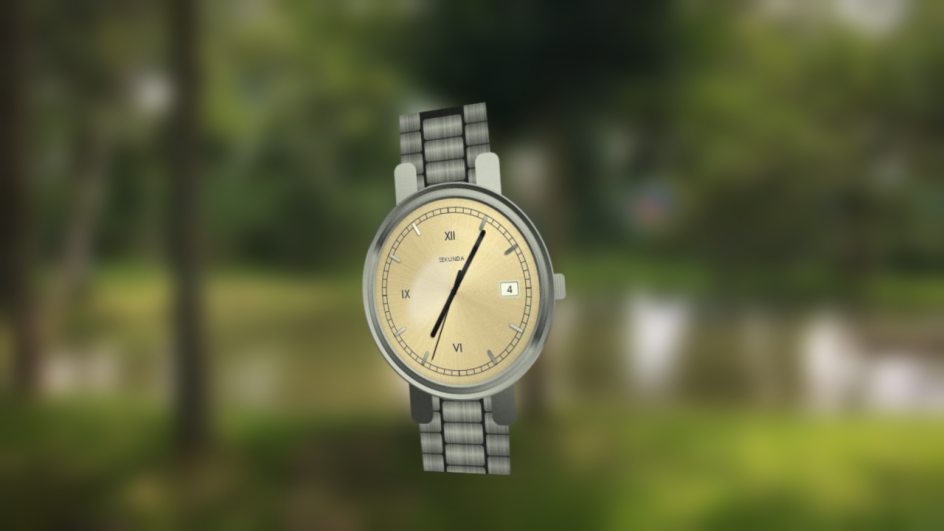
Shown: 7:05:34
